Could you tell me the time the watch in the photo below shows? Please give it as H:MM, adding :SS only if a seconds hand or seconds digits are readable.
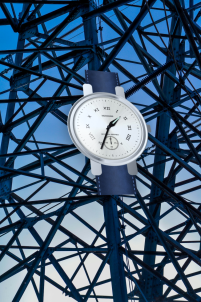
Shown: 1:34
